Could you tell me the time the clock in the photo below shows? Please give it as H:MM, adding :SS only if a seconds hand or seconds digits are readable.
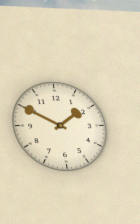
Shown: 1:50
